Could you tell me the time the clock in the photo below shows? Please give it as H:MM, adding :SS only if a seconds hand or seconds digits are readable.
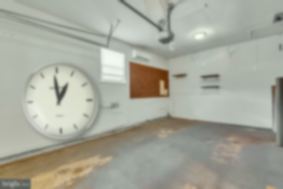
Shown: 12:59
